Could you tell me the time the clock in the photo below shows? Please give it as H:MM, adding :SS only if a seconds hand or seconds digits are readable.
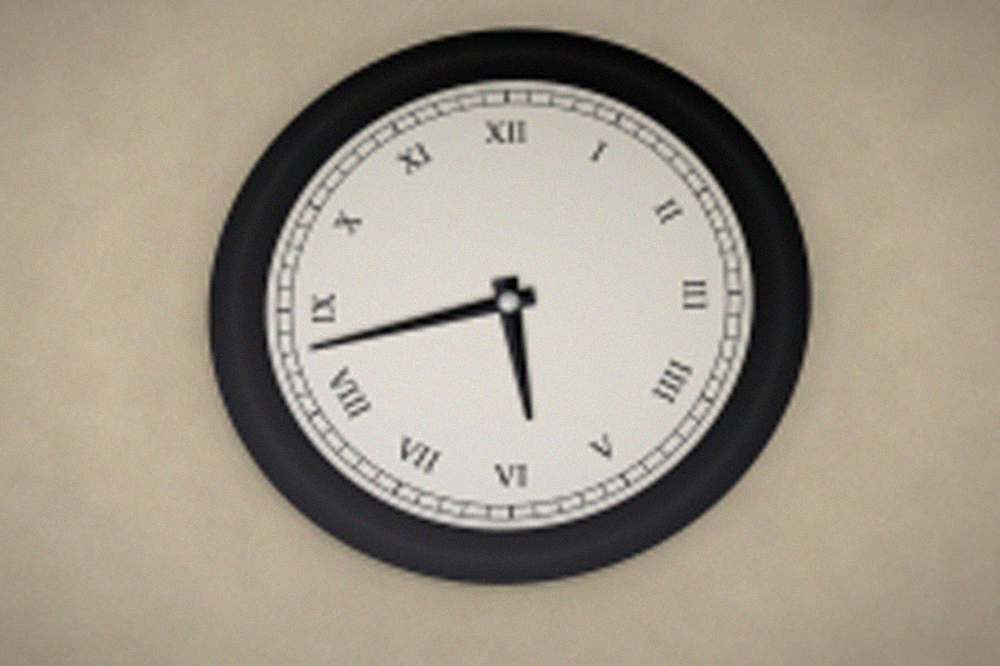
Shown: 5:43
